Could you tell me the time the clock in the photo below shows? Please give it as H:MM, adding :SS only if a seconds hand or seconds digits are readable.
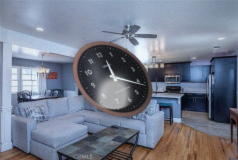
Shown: 12:21
